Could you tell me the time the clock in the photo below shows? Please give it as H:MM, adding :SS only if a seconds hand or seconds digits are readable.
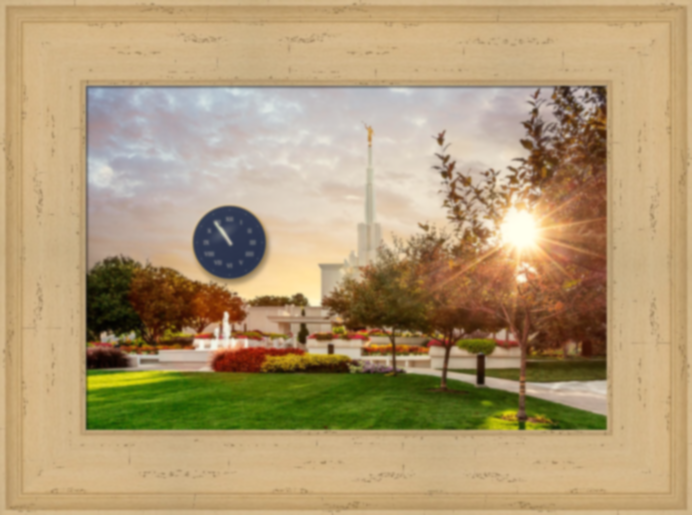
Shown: 10:54
